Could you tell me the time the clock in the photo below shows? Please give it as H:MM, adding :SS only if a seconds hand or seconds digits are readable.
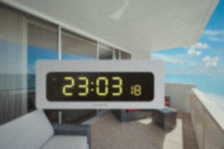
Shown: 23:03:18
